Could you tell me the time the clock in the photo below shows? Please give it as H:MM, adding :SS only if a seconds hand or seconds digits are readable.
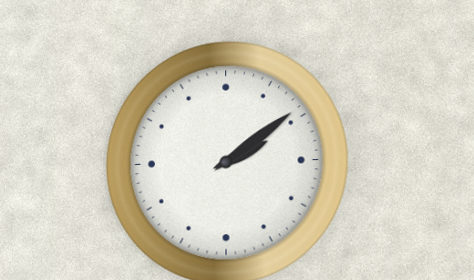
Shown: 2:09
